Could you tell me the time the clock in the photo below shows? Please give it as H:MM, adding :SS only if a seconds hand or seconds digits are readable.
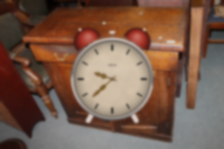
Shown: 9:38
